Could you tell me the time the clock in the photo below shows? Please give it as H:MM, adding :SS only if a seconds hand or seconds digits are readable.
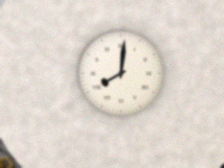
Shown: 8:01
